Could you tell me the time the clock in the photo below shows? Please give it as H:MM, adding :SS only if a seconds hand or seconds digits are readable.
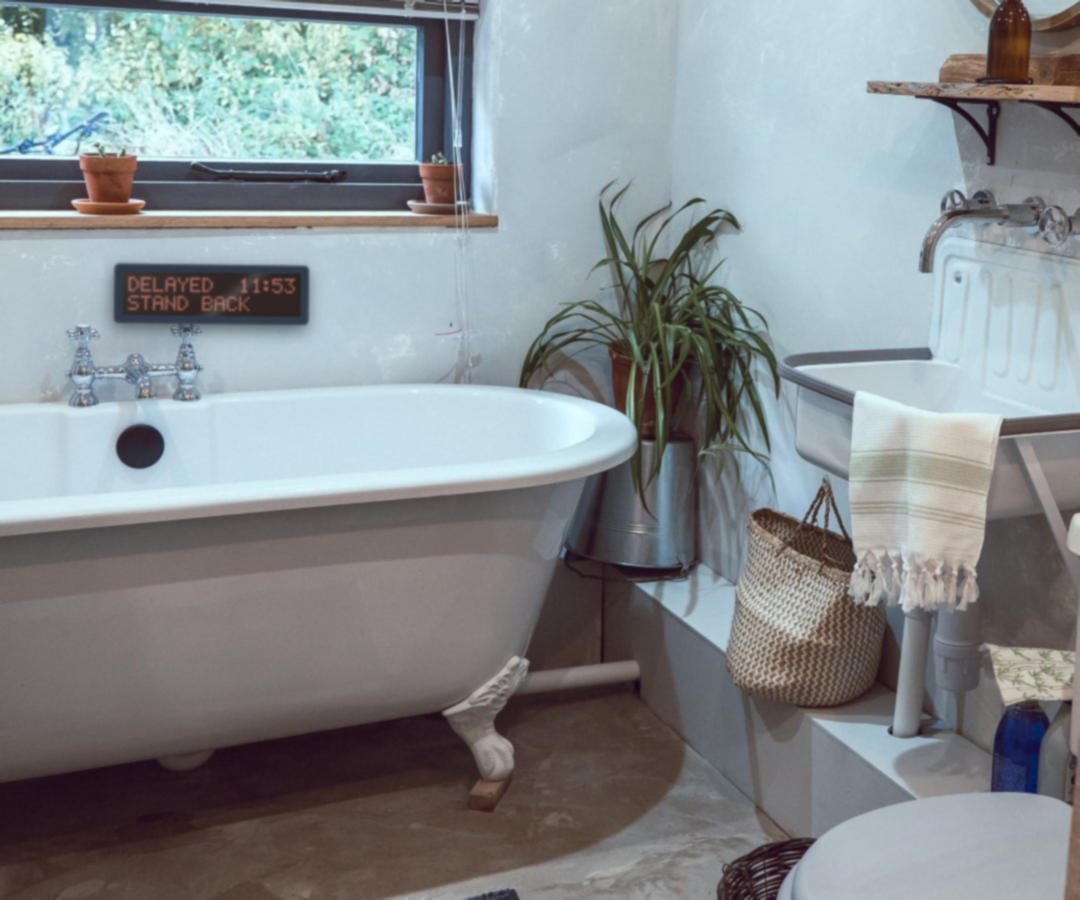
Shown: 11:53
